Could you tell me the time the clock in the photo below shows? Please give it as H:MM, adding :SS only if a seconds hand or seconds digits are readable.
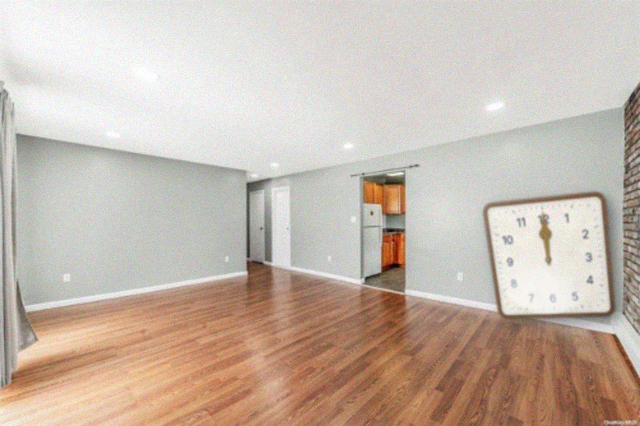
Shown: 12:00
